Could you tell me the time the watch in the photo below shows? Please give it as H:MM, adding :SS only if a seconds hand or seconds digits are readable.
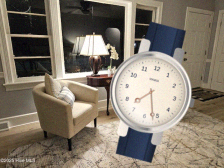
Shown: 7:27
